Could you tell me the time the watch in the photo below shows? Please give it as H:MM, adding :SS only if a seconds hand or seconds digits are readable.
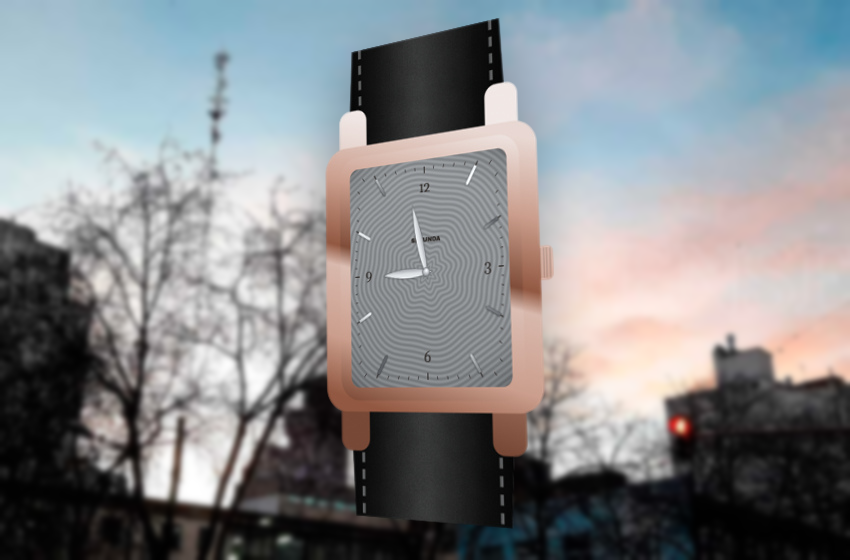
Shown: 8:58
